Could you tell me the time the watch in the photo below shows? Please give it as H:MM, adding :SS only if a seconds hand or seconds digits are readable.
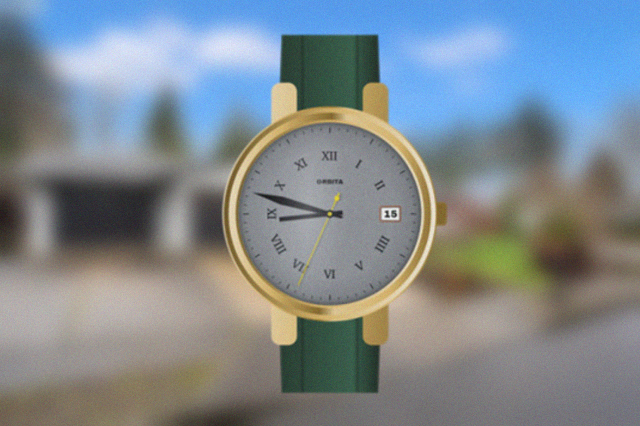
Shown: 8:47:34
